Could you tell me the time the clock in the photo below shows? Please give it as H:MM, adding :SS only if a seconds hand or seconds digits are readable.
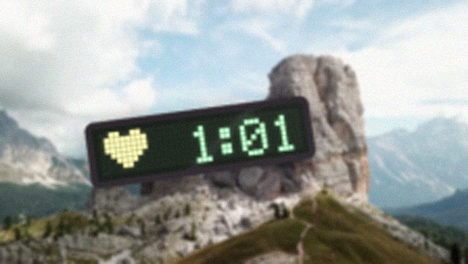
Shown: 1:01
